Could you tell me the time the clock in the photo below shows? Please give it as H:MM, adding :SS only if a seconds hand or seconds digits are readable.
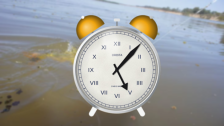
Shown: 5:07
